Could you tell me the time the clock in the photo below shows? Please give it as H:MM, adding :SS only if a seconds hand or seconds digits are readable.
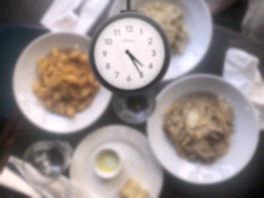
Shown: 4:25
